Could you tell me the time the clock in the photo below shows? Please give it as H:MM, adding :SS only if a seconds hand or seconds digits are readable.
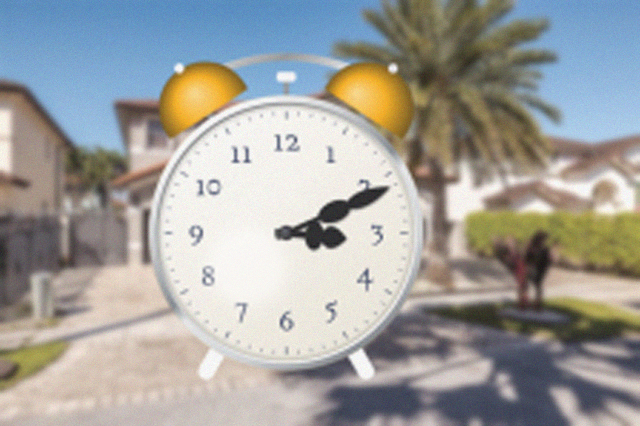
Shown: 3:11
